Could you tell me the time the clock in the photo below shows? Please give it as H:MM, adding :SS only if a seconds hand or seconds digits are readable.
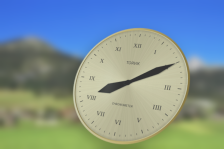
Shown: 8:10
